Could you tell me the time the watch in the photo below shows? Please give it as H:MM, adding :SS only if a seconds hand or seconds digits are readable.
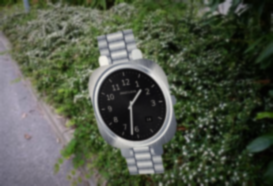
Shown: 1:32
